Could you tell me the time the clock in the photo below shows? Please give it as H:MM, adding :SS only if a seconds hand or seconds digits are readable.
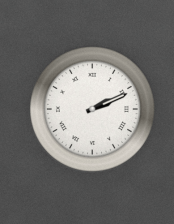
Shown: 2:11
